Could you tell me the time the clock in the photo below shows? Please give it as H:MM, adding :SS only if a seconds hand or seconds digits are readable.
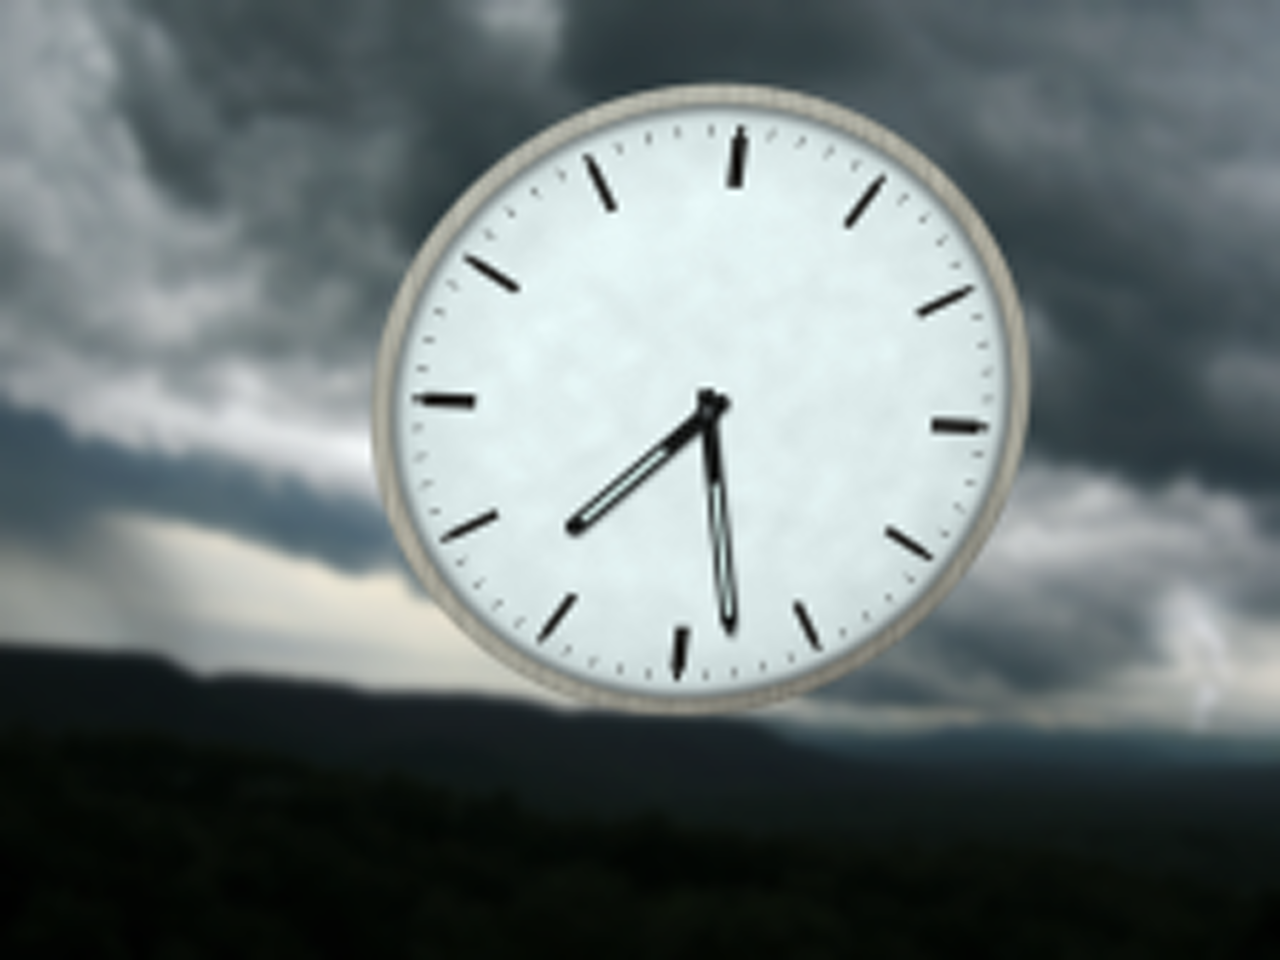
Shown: 7:28
